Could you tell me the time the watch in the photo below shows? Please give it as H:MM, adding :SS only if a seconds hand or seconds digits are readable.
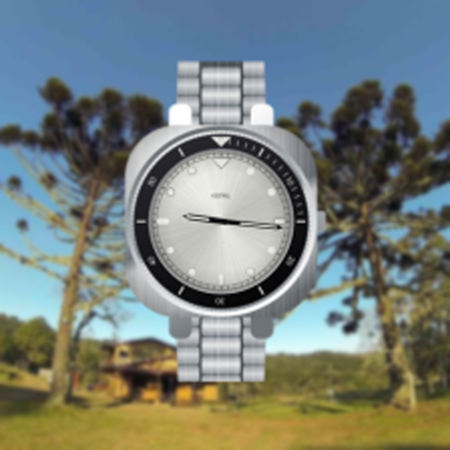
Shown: 9:16
